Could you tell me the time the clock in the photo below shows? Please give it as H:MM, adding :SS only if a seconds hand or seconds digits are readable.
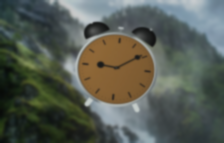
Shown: 9:09
